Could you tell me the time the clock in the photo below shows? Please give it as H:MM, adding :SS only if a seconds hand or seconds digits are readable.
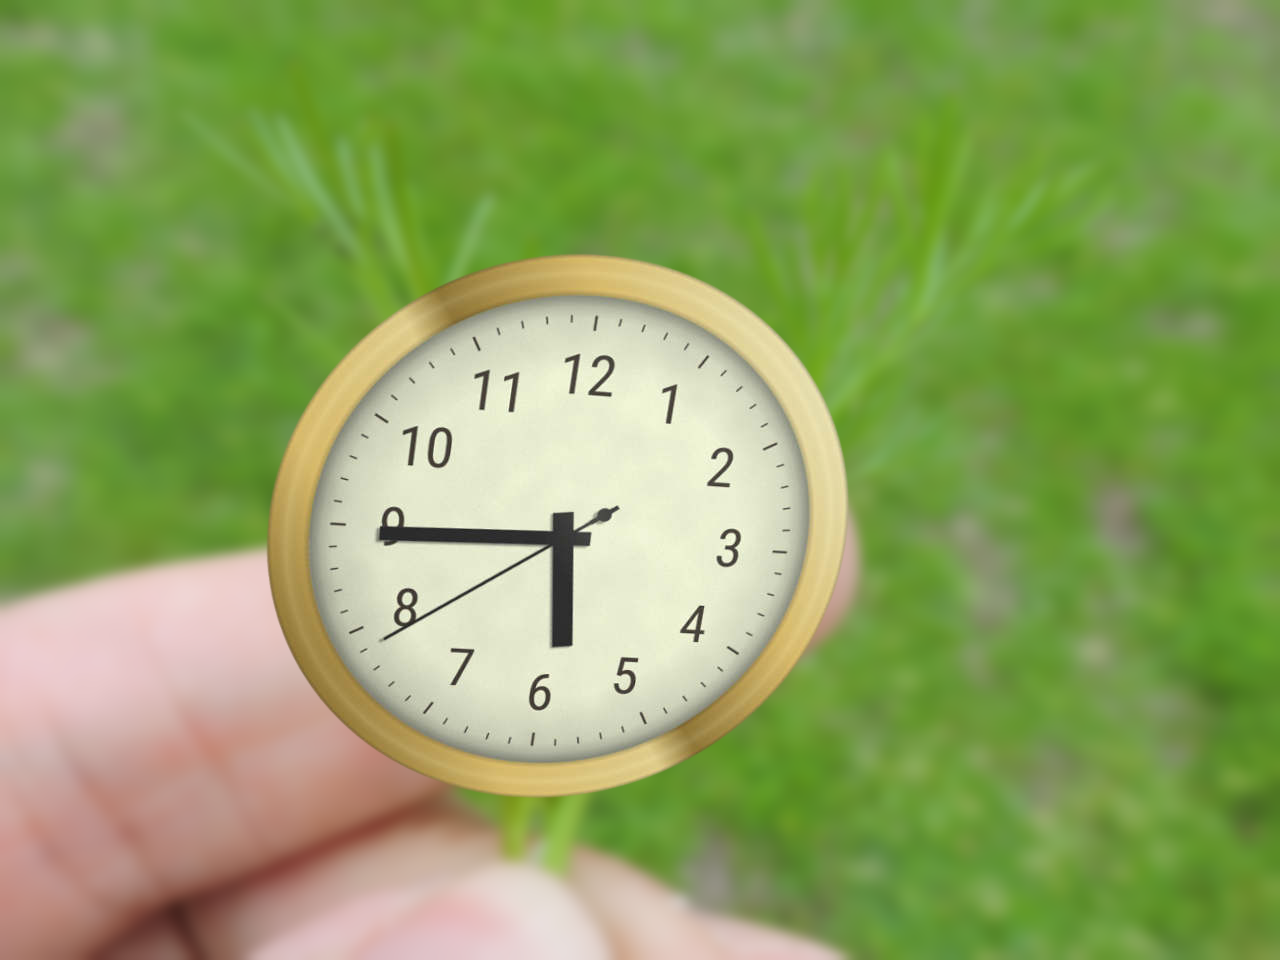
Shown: 5:44:39
